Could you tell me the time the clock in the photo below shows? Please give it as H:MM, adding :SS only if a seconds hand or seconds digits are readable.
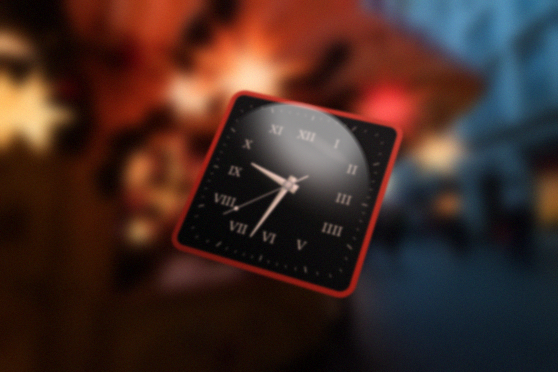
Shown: 9:32:38
